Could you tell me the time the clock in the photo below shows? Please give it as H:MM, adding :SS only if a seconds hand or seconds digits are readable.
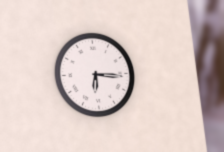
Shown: 6:16
